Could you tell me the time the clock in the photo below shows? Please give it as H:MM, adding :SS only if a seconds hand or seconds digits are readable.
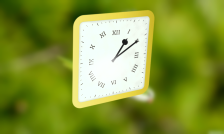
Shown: 1:10
